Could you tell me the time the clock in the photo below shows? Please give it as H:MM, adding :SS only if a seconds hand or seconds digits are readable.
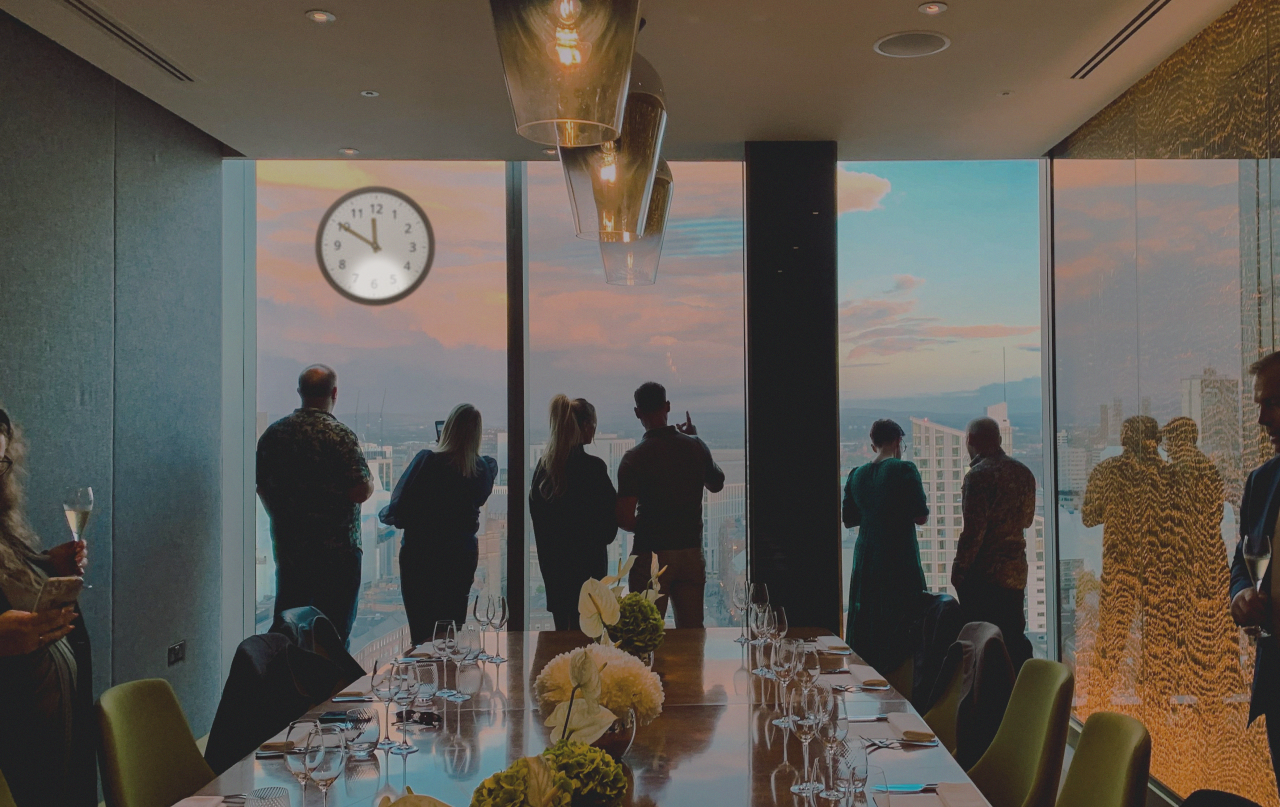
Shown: 11:50
